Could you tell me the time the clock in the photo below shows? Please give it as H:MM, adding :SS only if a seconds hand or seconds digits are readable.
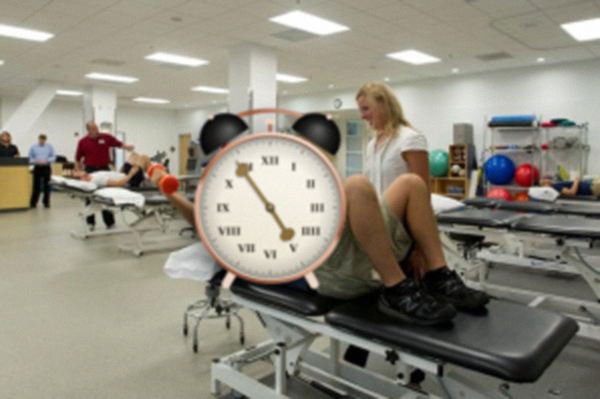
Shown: 4:54
